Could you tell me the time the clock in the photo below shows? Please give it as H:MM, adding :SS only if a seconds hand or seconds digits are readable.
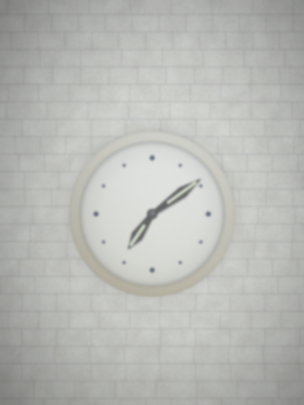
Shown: 7:09
